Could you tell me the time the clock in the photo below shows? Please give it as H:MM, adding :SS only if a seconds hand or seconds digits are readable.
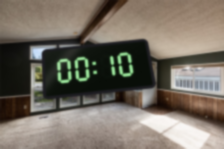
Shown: 0:10
